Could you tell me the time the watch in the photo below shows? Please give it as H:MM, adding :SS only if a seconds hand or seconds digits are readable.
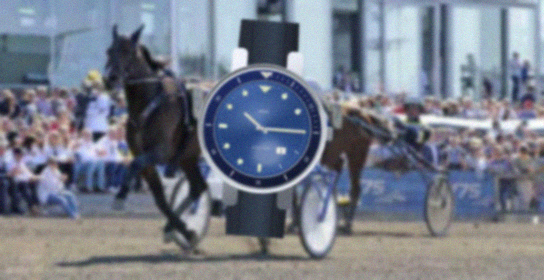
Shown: 10:15
